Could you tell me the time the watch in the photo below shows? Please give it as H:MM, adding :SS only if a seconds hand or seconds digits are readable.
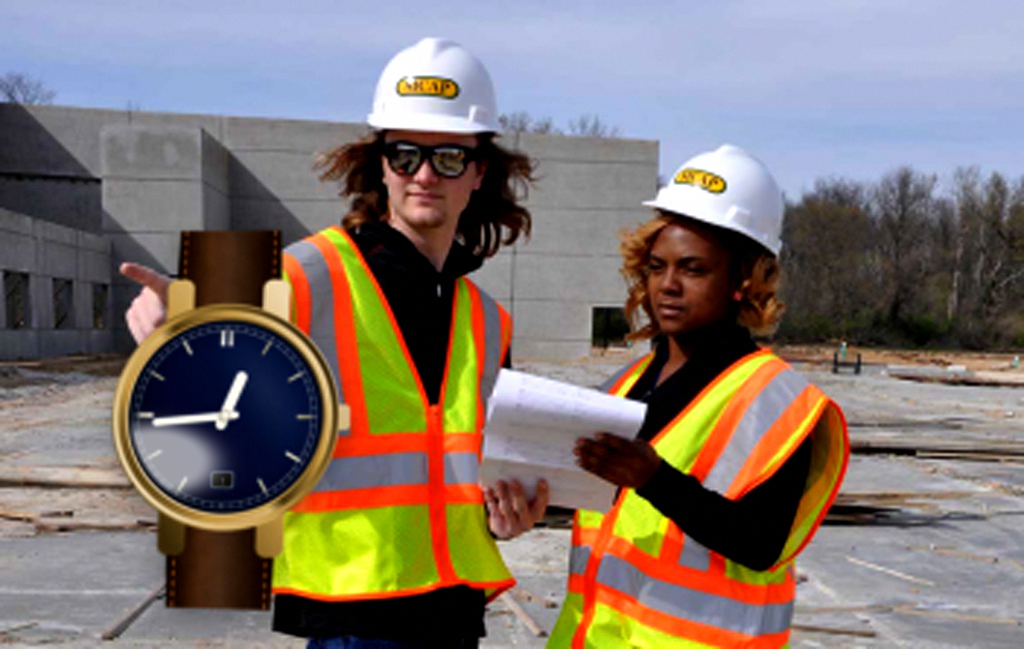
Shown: 12:44
